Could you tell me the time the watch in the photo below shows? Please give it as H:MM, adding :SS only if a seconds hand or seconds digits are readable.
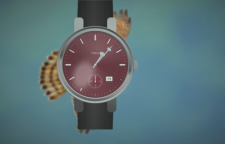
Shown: 1:07
